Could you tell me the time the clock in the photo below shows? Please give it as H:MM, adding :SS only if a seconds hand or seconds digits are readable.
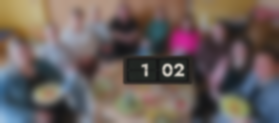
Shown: 1:02
